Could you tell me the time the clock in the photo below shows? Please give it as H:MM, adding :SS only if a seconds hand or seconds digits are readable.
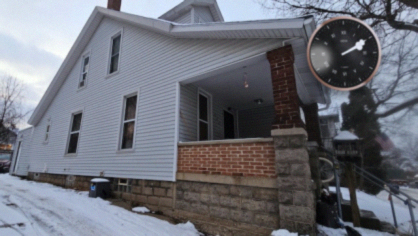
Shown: 2:10
